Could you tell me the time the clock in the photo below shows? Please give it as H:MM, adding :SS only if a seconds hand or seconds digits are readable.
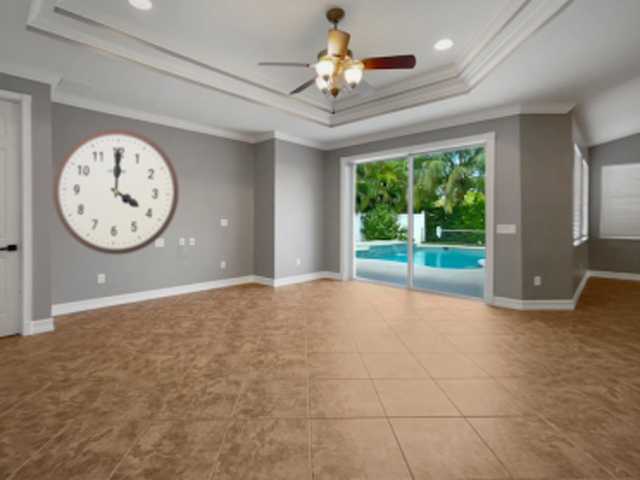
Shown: 4:00
